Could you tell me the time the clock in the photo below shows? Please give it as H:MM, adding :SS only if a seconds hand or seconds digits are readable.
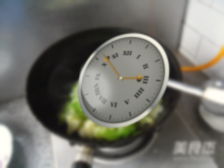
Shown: 2:52
